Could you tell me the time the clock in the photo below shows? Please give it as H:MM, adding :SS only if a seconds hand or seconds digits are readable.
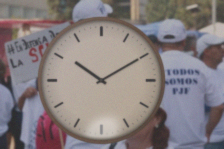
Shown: 10:10
